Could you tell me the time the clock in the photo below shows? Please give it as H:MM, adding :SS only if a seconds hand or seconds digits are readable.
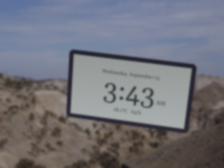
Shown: 3:43
